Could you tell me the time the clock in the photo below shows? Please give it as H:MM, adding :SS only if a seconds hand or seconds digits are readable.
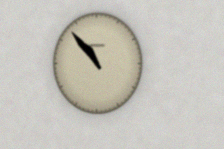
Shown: 10:53
